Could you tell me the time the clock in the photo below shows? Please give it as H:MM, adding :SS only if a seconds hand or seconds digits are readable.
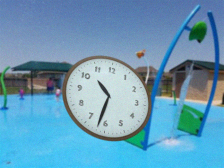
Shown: 10:32
